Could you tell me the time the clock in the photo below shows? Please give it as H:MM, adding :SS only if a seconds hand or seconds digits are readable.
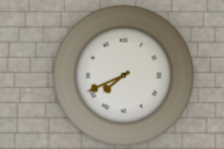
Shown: 7:41
